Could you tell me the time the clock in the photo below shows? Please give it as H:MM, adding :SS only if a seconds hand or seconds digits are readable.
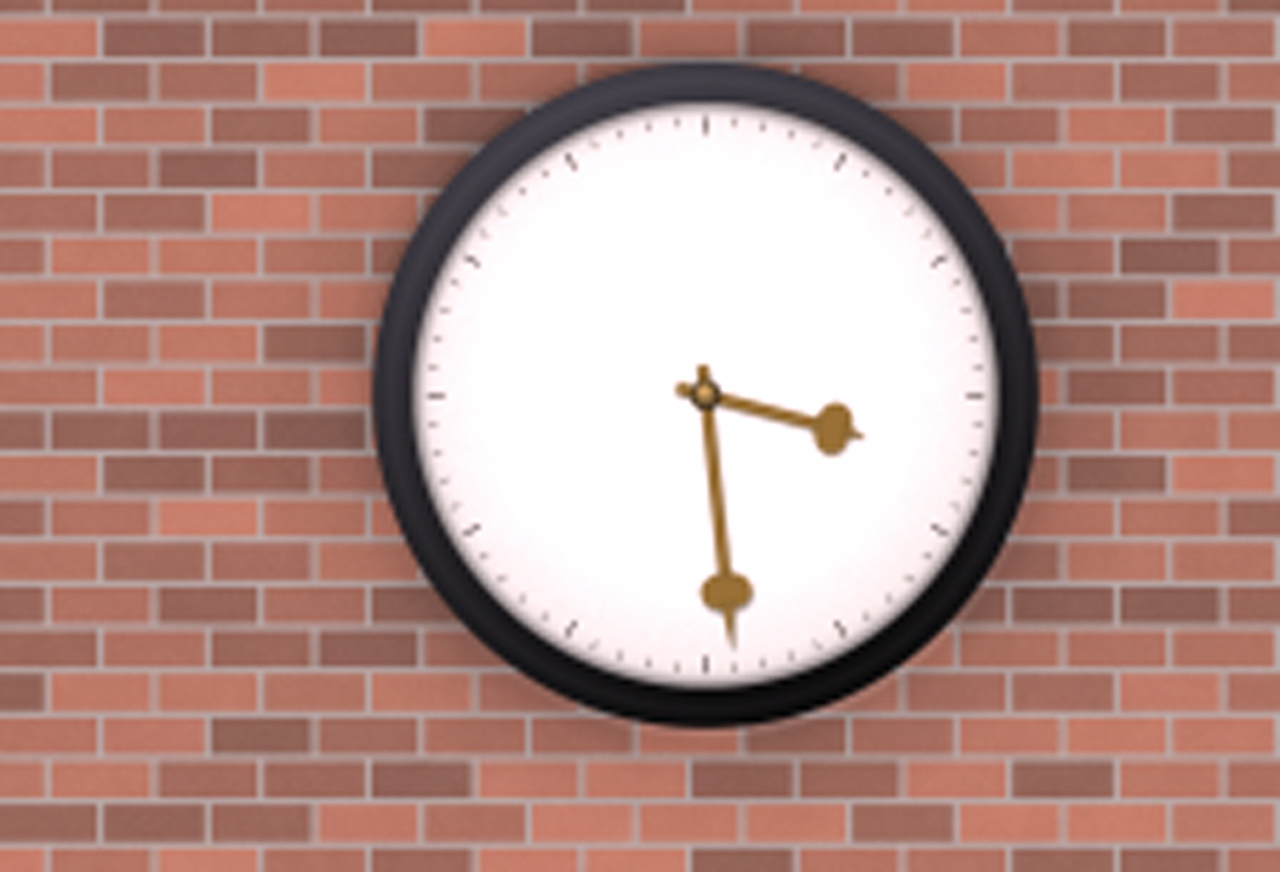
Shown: 3:29
